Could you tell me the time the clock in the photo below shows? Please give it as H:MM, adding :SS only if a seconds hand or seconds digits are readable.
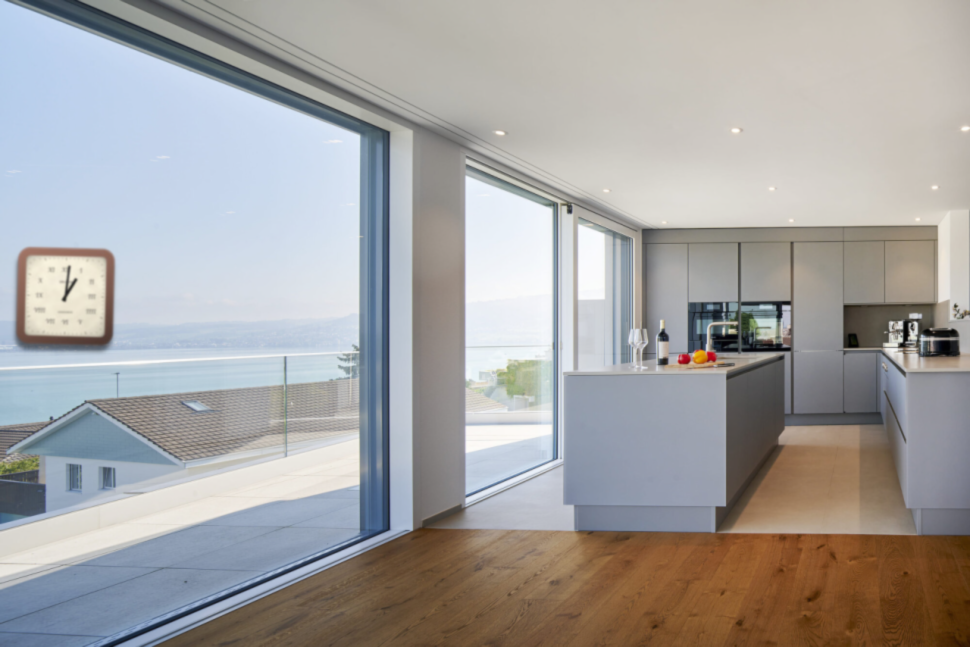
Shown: 1:01
